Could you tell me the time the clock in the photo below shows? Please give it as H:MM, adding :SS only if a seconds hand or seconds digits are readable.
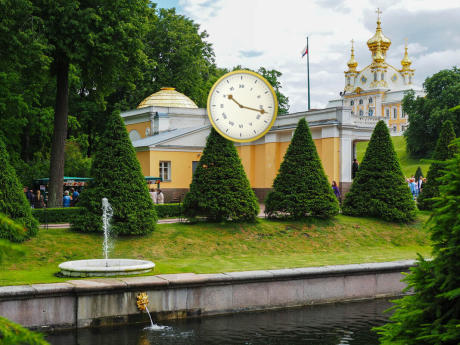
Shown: 10:17
